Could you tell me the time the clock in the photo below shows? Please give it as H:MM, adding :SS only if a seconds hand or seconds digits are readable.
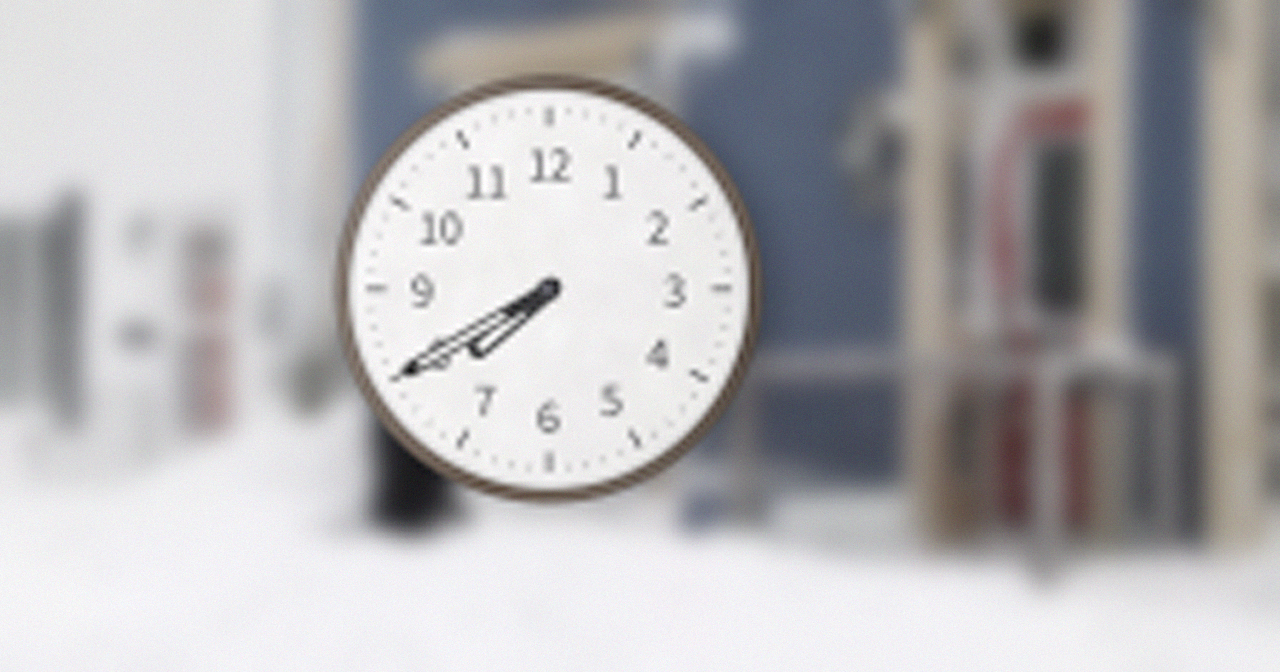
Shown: 7:40
